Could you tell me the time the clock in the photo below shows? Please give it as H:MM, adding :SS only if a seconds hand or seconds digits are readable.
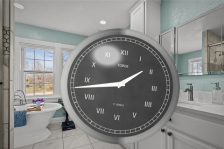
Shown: 1:43
